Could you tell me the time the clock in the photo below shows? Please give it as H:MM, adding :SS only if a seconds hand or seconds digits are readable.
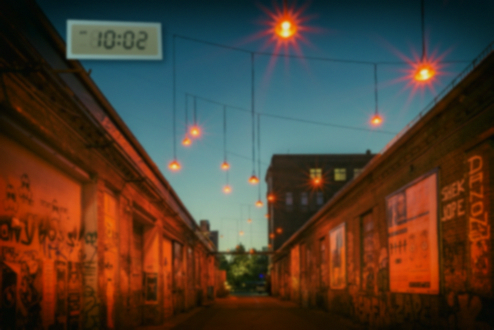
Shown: 10:02
